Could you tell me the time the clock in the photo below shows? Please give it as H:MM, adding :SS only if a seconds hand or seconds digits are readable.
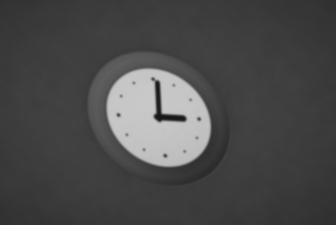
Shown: 3:01
